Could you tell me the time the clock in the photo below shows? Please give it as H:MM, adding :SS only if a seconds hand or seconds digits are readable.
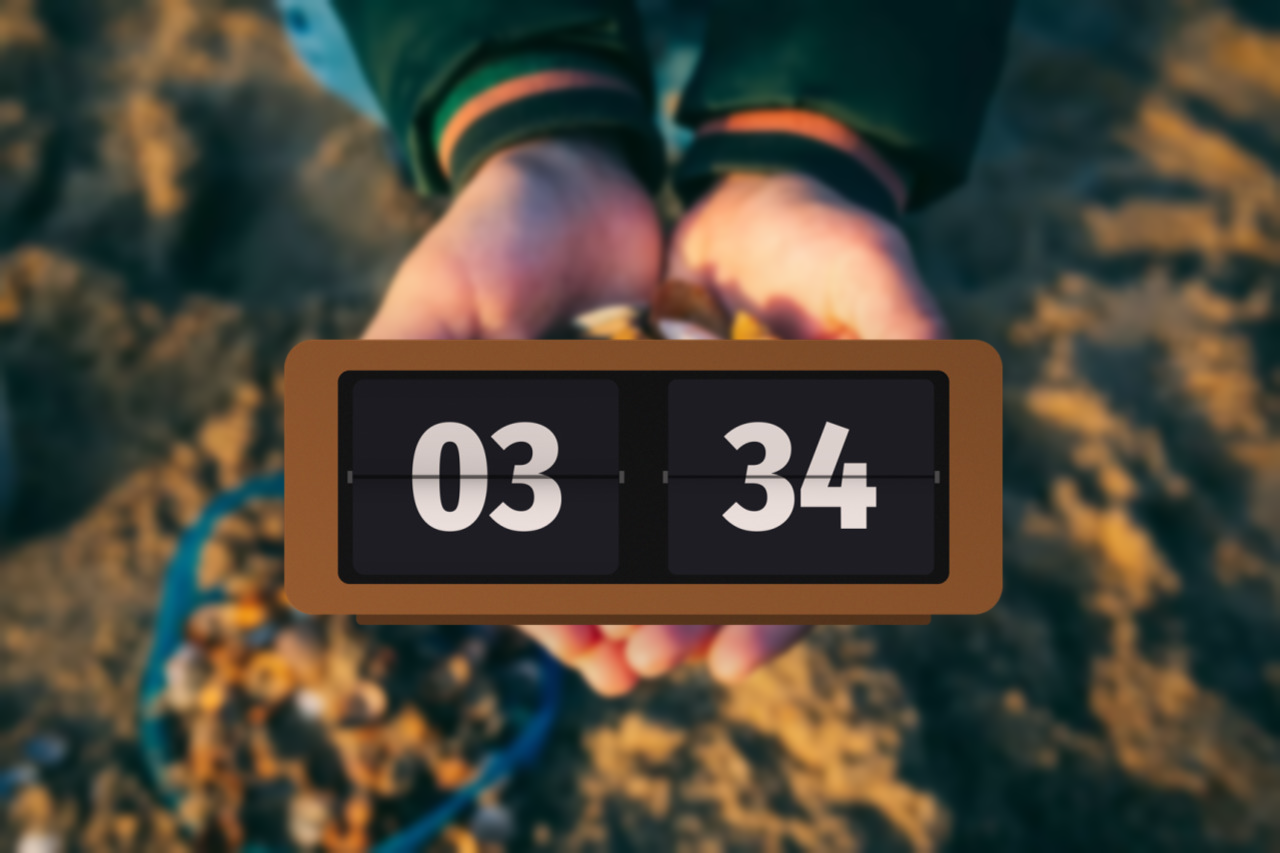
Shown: 3:34
